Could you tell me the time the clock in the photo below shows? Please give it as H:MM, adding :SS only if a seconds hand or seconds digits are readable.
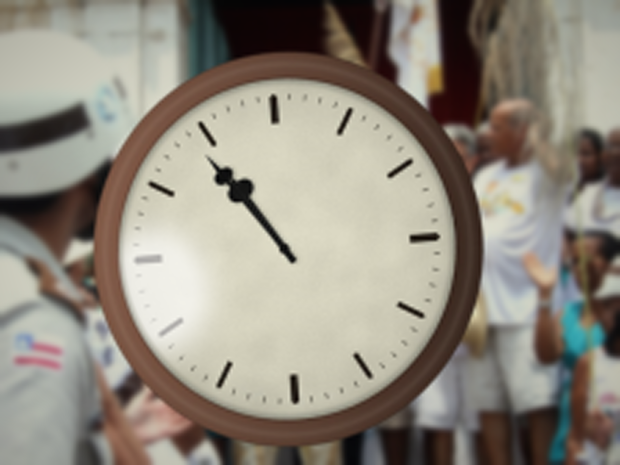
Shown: 10:54
